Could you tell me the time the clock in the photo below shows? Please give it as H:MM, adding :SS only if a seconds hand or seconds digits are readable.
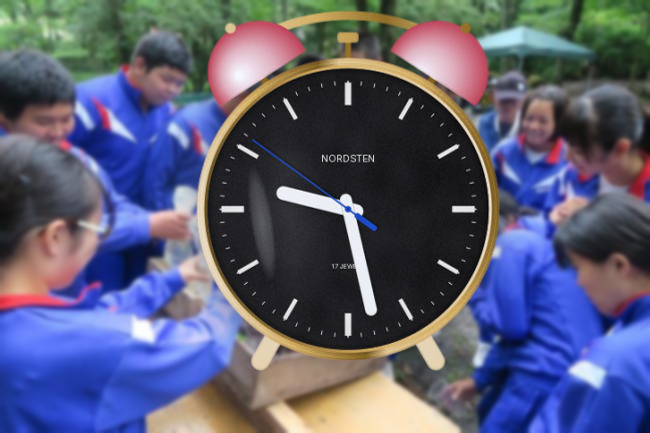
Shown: 9:27:51
